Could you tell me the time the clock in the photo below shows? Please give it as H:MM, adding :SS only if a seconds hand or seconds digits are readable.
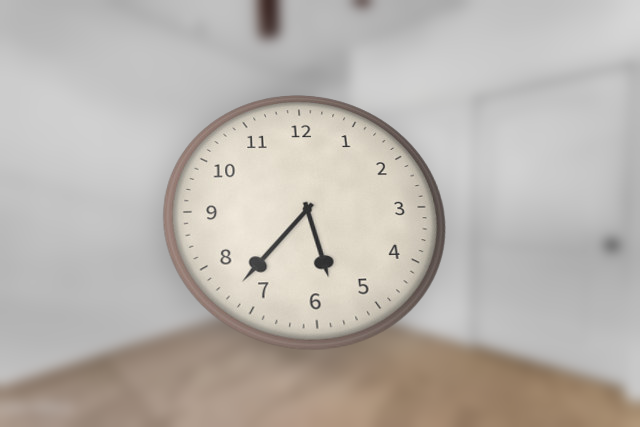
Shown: 5:37
